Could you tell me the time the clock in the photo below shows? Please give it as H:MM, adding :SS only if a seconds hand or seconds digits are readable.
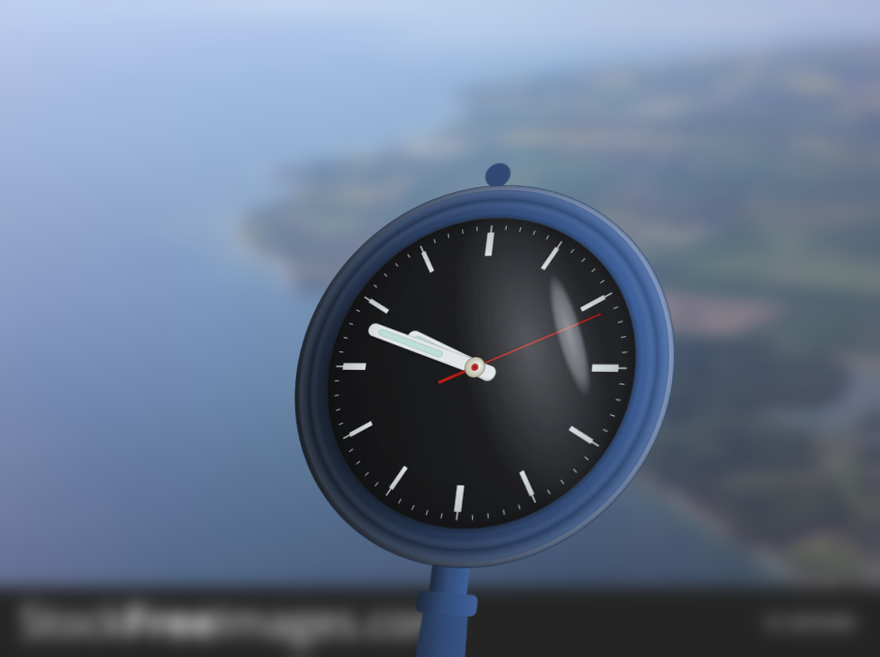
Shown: 9:48:11
